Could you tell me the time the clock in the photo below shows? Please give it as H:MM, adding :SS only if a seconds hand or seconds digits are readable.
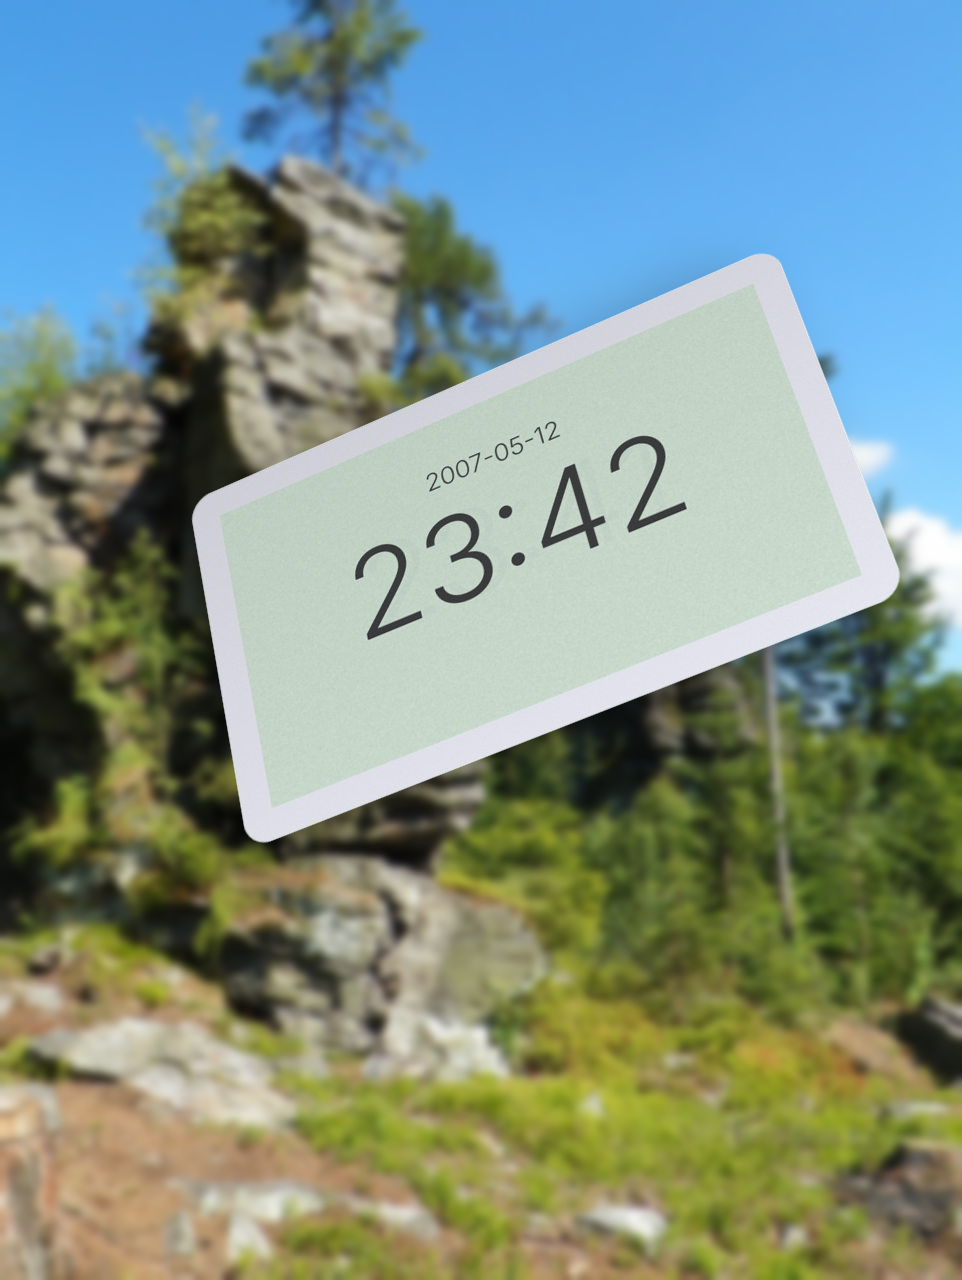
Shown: 23:42
